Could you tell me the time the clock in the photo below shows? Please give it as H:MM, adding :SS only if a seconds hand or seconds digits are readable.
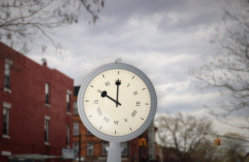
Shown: 10:00
